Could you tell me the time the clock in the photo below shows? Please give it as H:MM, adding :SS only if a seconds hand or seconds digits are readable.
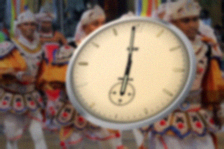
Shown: 5:59
